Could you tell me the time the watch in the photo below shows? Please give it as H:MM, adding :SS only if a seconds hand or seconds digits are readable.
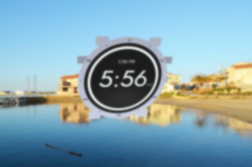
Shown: 5:56
